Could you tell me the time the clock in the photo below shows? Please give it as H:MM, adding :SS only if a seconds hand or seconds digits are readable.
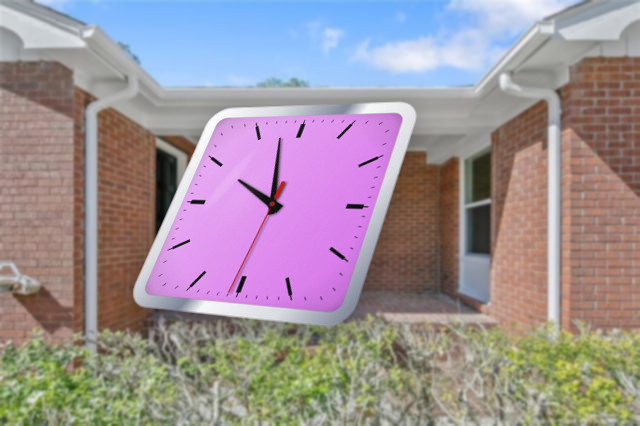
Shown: 9:57:31
